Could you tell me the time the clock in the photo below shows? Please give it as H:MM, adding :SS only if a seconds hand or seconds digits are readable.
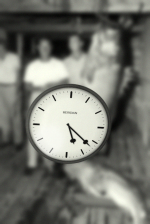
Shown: 5:22
